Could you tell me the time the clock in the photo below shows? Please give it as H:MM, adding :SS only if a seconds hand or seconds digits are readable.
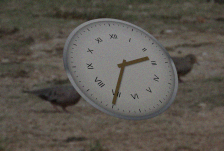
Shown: 2:35
